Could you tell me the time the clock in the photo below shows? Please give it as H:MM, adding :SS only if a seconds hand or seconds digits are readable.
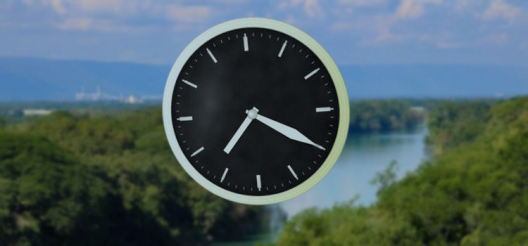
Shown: 7:20
